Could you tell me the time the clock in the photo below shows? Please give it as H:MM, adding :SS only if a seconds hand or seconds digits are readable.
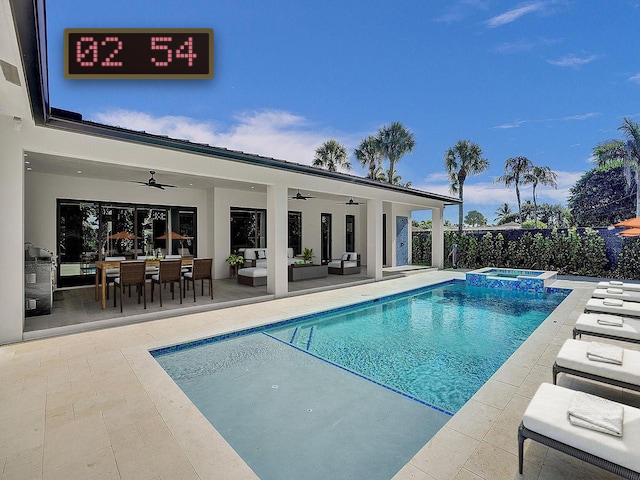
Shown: 2:54
